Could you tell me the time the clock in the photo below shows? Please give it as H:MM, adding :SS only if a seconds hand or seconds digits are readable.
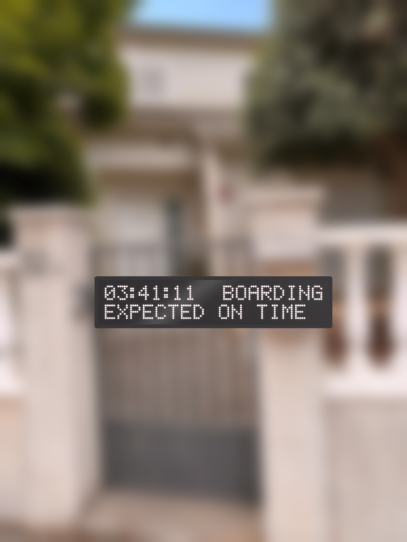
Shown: 3:41:11
